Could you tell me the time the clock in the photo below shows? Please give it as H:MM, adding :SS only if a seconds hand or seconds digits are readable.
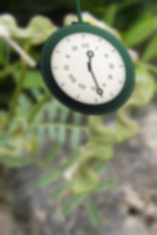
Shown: 12:28
